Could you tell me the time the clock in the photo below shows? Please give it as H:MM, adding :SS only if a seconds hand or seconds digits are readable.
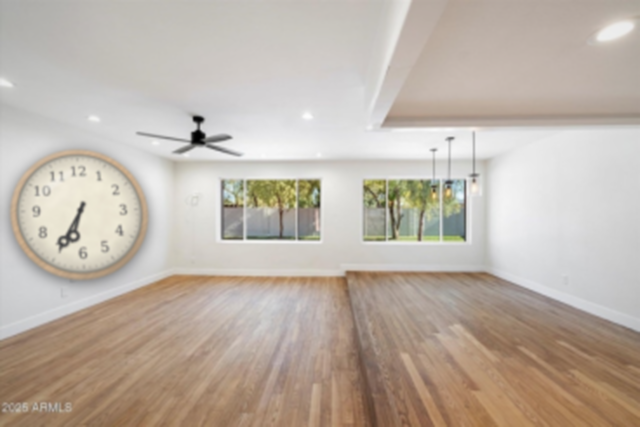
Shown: 6:35
